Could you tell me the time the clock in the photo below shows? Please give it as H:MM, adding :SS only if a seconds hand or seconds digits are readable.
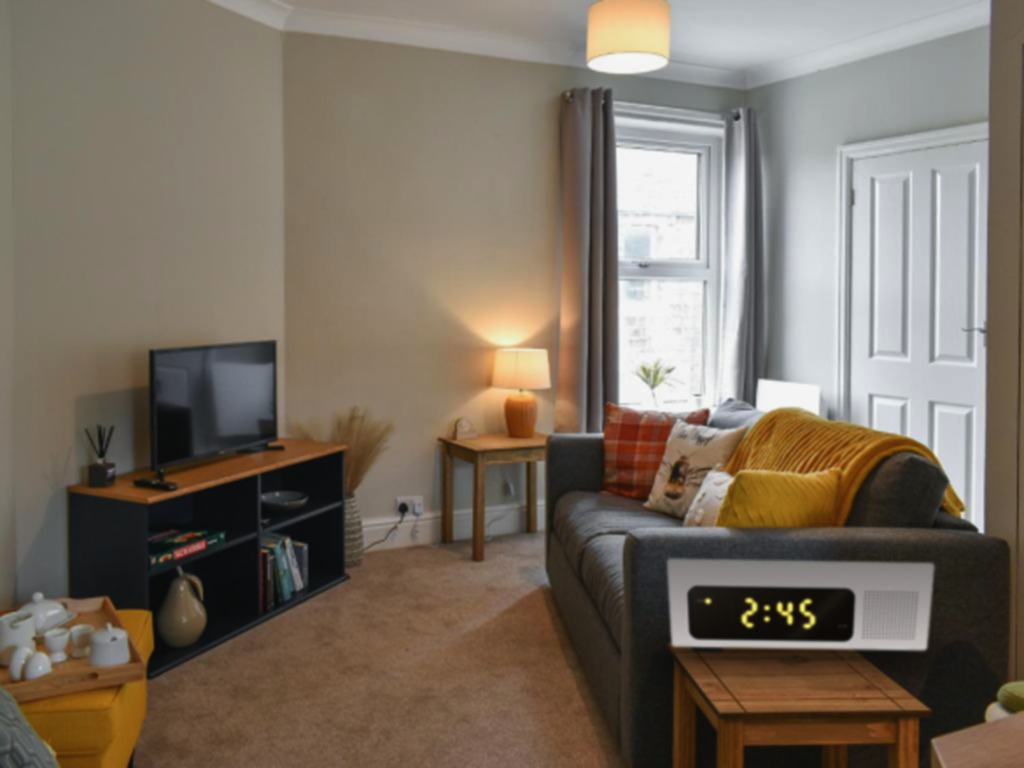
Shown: 2:45
